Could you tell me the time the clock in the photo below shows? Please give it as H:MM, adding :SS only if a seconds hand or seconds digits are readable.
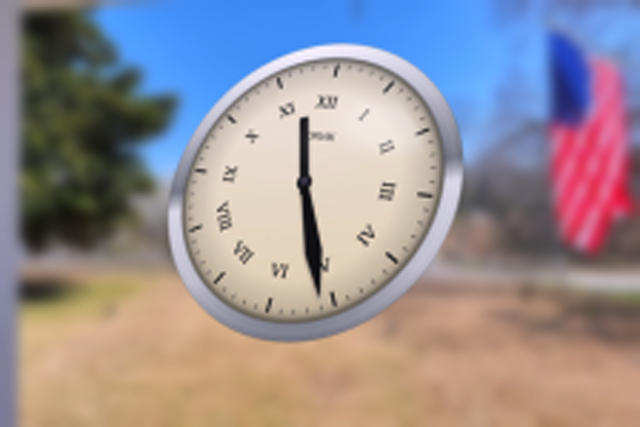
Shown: 11:26
